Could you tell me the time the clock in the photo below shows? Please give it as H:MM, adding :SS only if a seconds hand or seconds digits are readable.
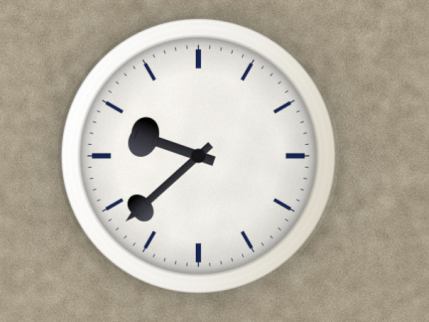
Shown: 9:38
